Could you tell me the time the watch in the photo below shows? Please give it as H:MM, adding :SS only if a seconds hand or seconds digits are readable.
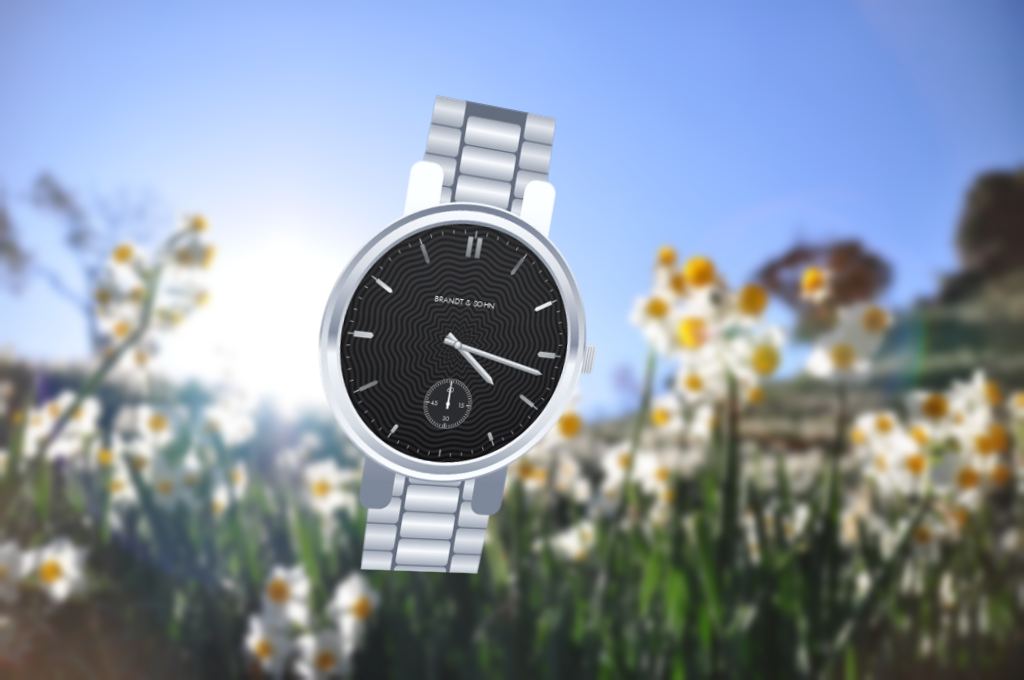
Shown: 4:17
